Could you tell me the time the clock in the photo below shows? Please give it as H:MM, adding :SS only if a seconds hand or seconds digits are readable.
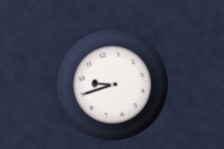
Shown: 9:45
